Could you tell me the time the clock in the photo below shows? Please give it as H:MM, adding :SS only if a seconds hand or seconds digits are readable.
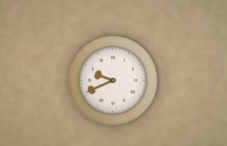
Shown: 9:41
